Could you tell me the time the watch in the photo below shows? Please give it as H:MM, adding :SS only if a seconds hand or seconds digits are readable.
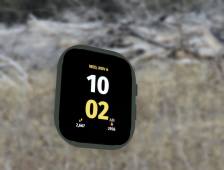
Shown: 10:02
